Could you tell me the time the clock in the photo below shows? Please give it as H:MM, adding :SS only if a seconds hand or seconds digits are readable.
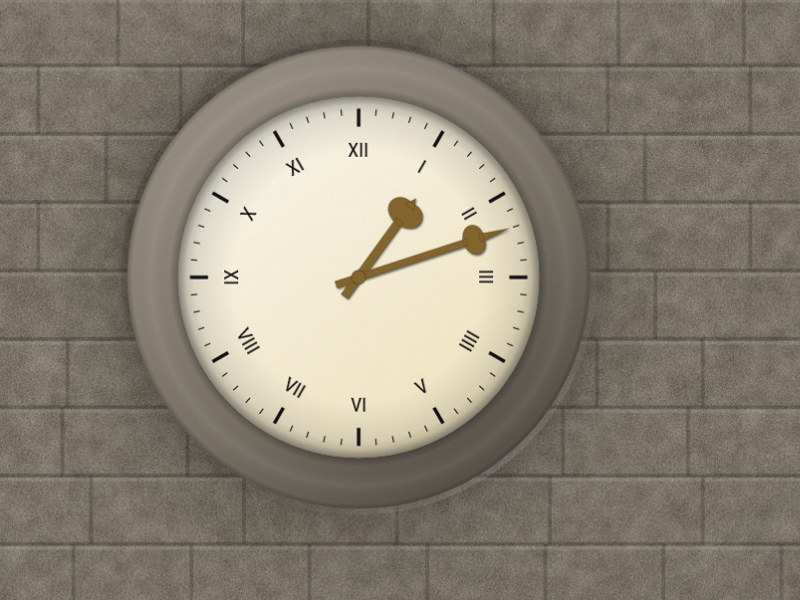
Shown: 1:12
